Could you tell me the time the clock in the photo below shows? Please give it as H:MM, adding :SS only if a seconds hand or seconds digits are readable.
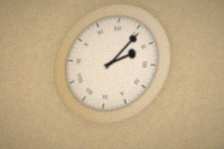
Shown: 2:06
